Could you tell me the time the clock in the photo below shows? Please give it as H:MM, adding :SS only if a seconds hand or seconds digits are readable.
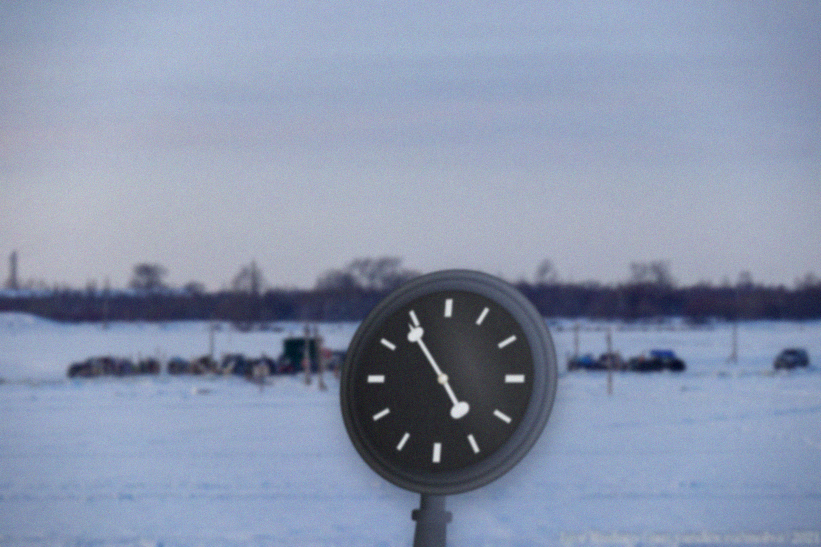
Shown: 4:54
